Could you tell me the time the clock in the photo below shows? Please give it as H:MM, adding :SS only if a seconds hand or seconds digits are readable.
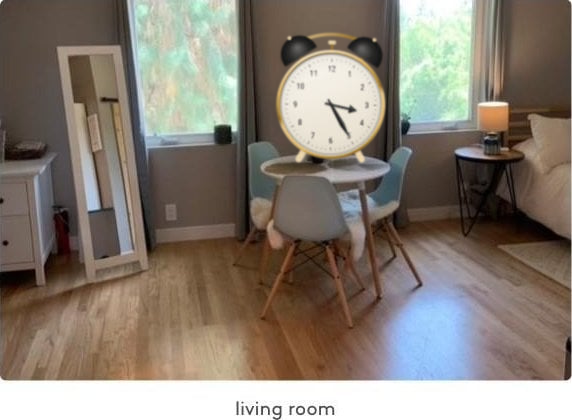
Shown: 3:25
